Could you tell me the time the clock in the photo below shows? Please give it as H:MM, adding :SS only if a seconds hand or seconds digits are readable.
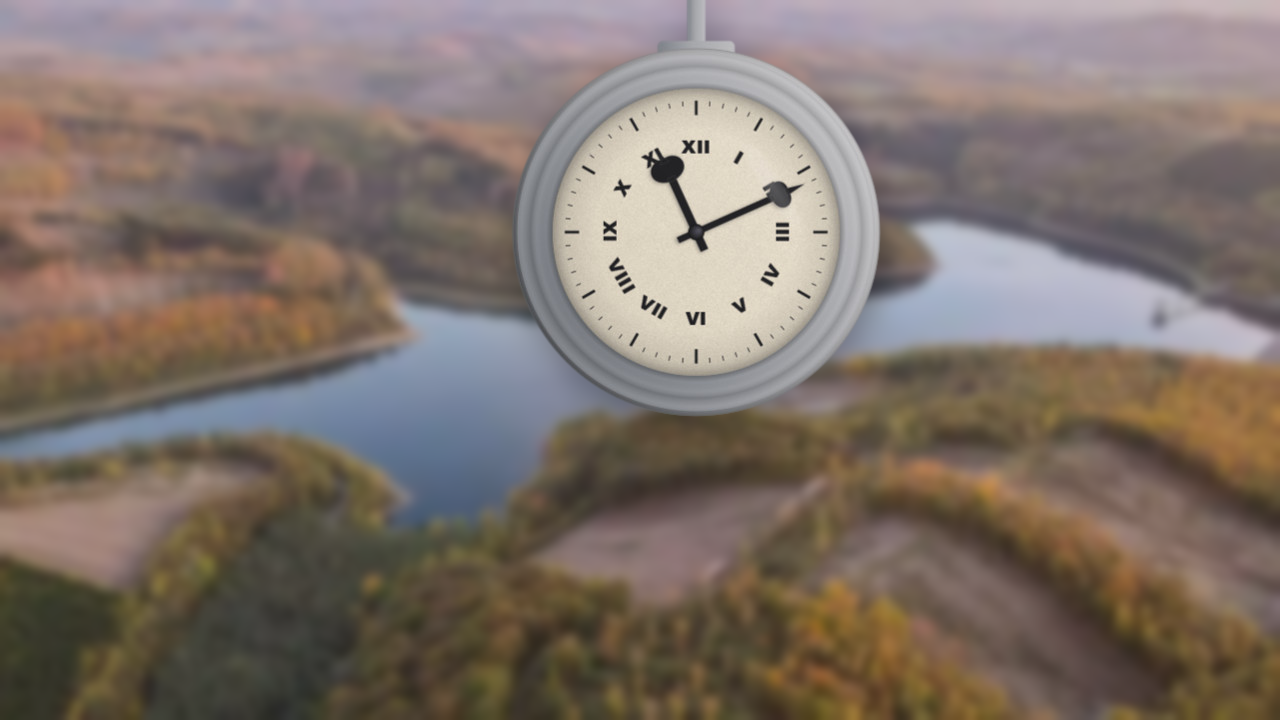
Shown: 11:11
